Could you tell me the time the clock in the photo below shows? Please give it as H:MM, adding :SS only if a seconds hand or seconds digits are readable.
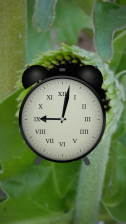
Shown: 9:02
